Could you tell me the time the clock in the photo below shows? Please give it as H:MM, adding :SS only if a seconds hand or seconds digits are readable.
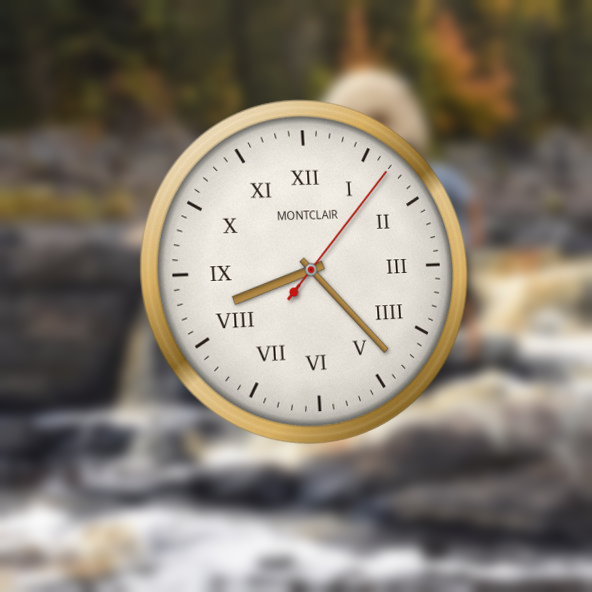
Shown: 8:23:07
